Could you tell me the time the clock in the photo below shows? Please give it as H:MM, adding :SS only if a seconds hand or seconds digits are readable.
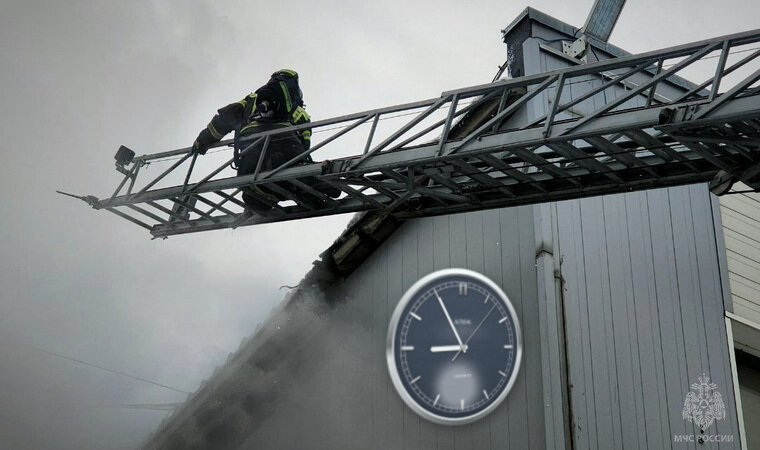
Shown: 8:55:07
